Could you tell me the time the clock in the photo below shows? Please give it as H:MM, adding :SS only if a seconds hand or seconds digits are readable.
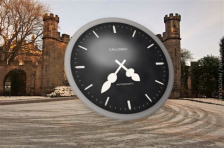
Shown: 4:37
